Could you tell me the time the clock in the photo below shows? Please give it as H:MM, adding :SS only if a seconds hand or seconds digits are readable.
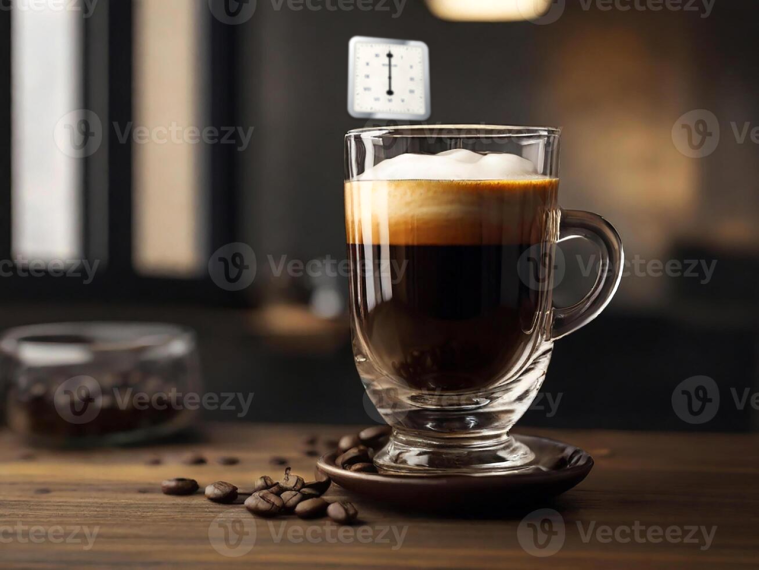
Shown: 6:00
